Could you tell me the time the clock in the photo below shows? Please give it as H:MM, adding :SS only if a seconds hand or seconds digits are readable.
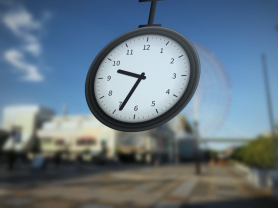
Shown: 9:34
